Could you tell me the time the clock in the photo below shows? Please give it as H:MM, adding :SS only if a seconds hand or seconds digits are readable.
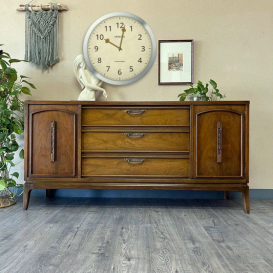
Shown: 10:02
